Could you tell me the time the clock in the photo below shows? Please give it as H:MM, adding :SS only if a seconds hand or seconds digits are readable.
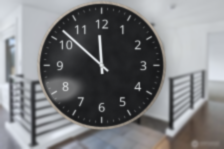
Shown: 11:52
